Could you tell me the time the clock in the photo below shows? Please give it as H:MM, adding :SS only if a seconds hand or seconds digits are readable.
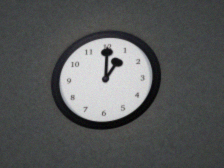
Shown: 1:00
